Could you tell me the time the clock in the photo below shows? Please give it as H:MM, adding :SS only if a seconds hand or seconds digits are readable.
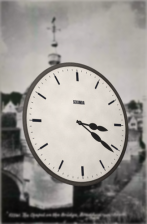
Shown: 3:21
